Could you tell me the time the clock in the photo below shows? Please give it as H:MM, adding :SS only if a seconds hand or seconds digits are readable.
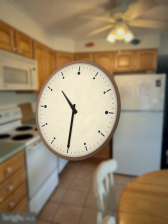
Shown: 10:30
